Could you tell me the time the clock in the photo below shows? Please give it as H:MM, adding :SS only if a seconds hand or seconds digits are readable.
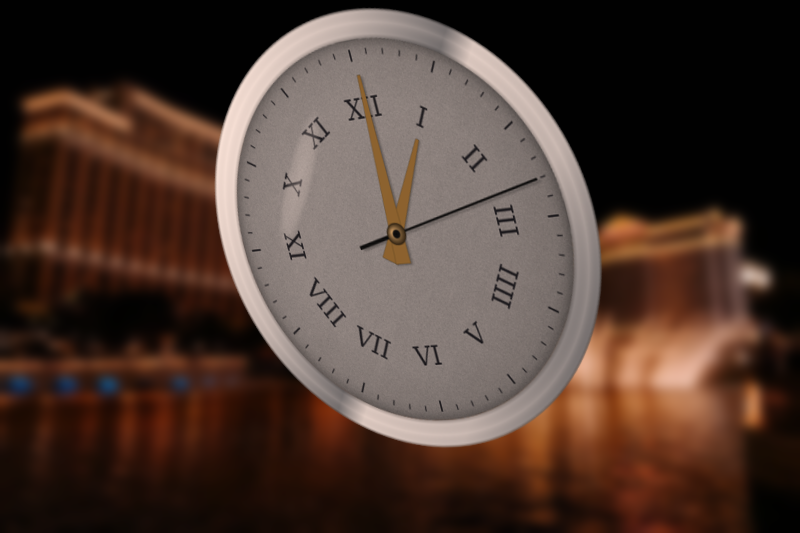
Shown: 1:00:13
